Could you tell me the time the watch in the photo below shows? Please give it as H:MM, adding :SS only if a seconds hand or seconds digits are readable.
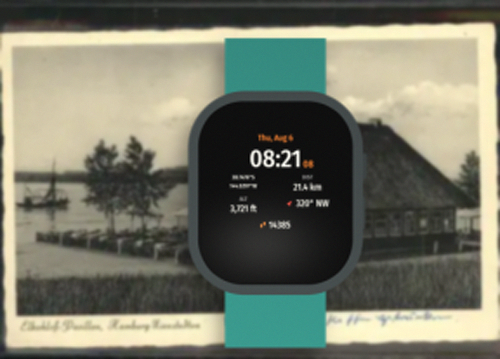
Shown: 8:21
